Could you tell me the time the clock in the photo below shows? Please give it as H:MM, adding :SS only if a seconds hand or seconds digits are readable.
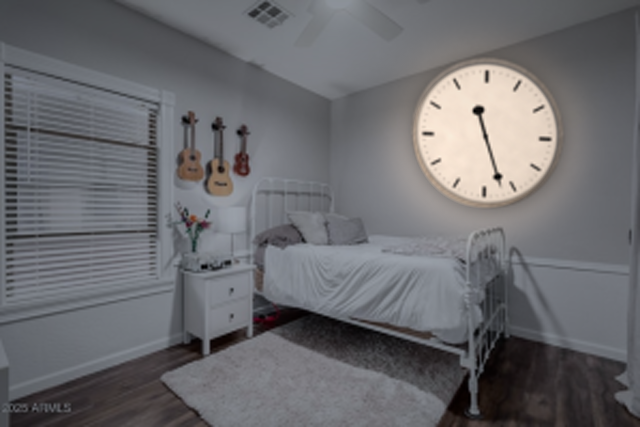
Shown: 11:27
